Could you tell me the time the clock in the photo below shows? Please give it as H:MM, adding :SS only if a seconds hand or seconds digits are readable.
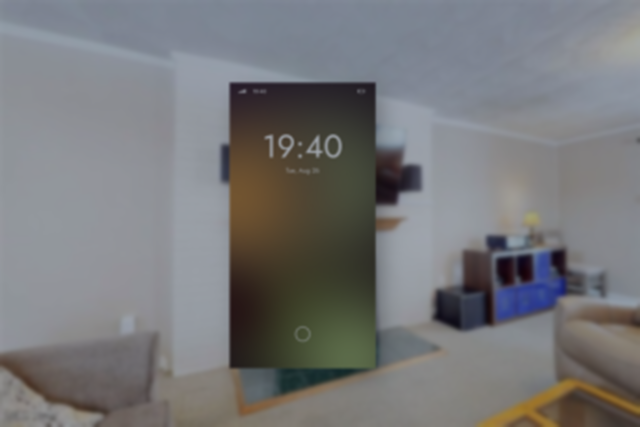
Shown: 19:40
